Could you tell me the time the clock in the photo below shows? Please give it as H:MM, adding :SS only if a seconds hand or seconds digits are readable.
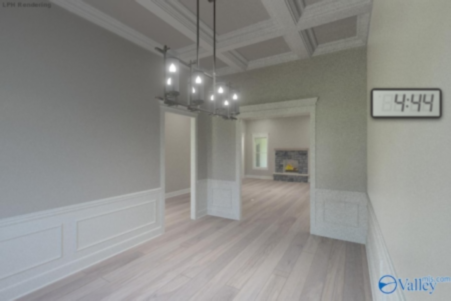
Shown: 4:44
